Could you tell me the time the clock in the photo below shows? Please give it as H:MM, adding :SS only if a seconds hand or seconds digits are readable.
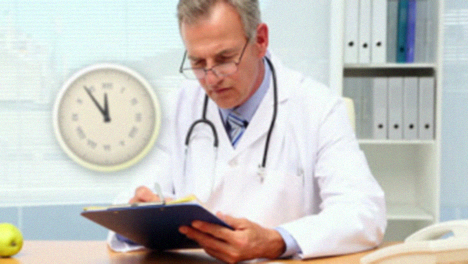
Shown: 11:54
